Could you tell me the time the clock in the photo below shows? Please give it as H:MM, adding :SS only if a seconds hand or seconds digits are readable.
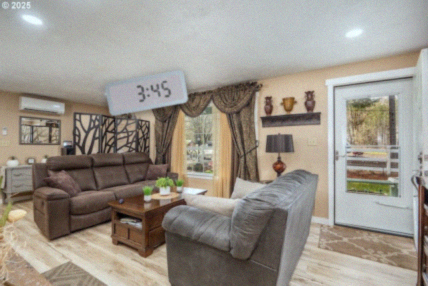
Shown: 3:45
